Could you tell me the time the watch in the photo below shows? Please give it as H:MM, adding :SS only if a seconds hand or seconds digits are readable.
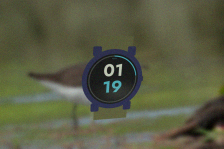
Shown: 1:19
